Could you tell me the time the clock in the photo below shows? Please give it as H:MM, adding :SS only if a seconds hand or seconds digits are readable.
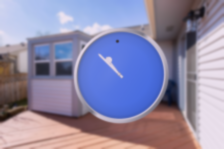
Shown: 10:53
